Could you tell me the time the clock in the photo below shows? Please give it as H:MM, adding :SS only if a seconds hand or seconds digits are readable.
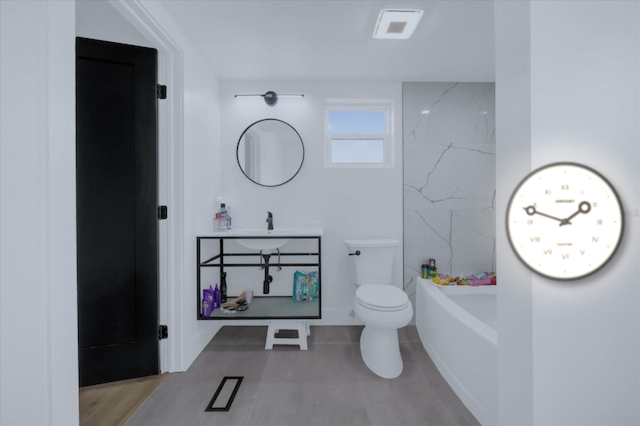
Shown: 1:48
